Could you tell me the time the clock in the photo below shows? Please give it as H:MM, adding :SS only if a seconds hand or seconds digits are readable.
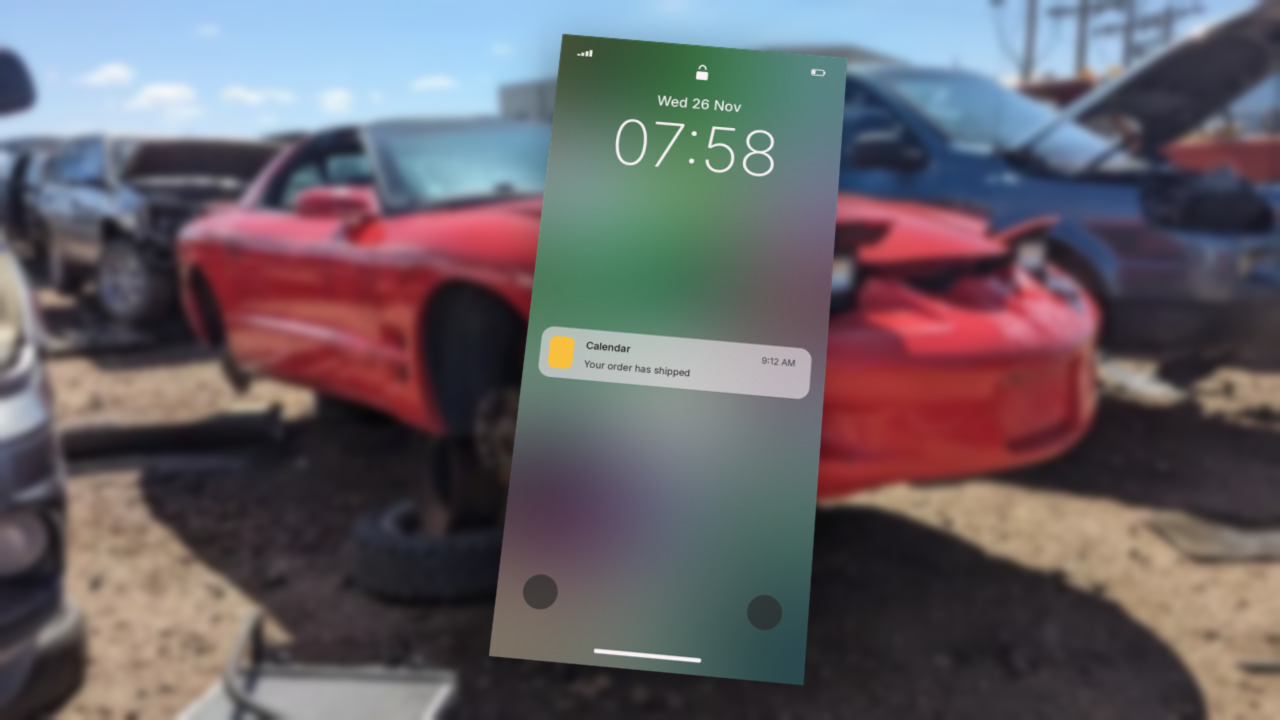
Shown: 7:58
